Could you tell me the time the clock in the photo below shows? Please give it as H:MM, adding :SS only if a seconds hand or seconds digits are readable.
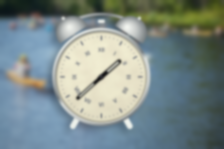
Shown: 1:38
